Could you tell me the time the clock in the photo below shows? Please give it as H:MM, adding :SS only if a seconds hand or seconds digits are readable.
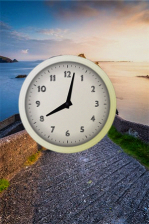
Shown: 8:02
